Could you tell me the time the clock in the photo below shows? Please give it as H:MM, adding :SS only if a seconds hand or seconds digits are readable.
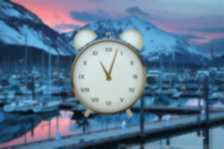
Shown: 11:03
